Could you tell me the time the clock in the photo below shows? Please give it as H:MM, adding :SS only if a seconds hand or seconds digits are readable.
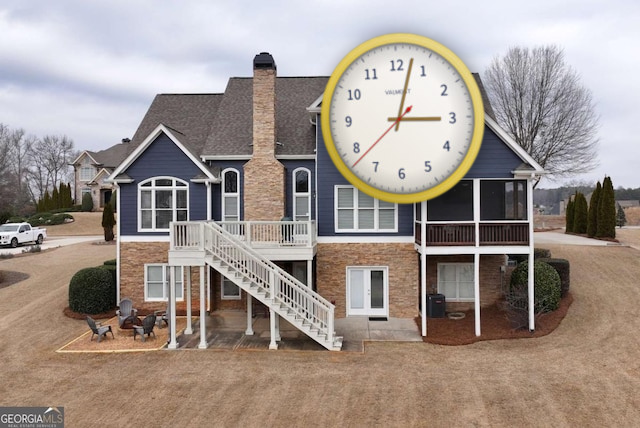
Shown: 3:02:38
